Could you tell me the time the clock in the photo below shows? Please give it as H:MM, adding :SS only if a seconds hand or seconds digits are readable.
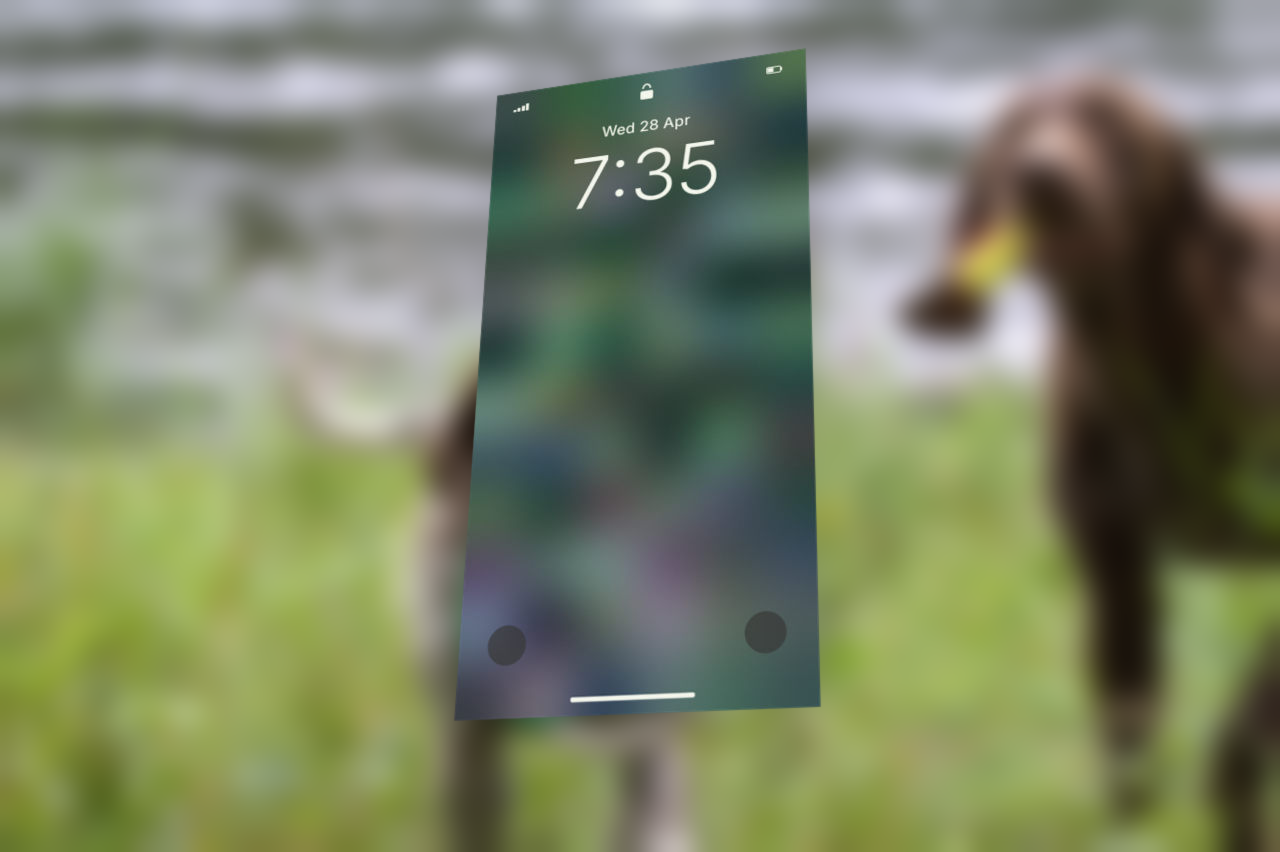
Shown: 7:35
